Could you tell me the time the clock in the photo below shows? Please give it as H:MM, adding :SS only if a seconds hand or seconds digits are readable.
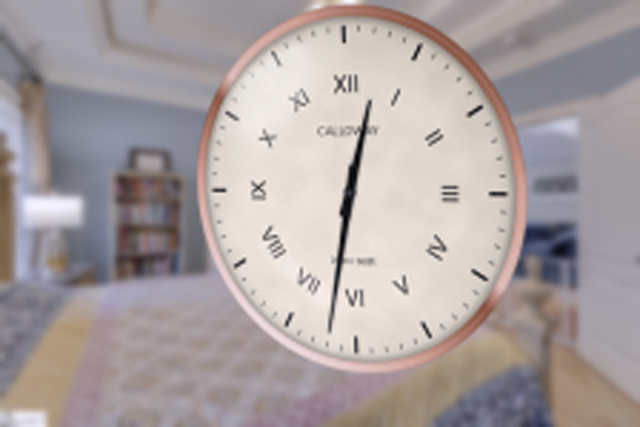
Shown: 12:32
